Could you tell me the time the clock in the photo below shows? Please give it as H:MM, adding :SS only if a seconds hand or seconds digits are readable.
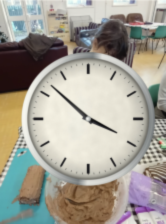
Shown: 3:52
